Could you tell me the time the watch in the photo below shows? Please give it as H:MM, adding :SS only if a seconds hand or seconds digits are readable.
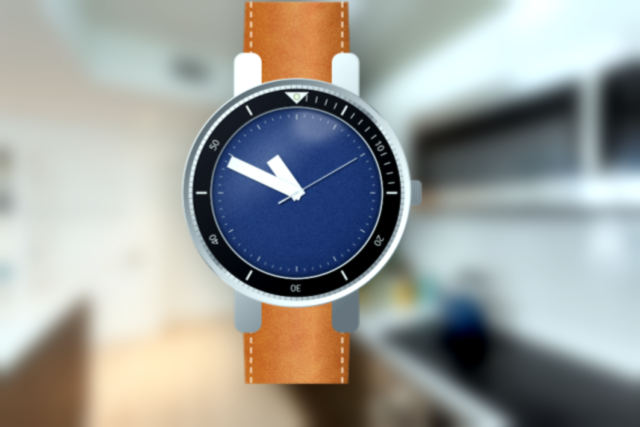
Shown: 10:49:10
